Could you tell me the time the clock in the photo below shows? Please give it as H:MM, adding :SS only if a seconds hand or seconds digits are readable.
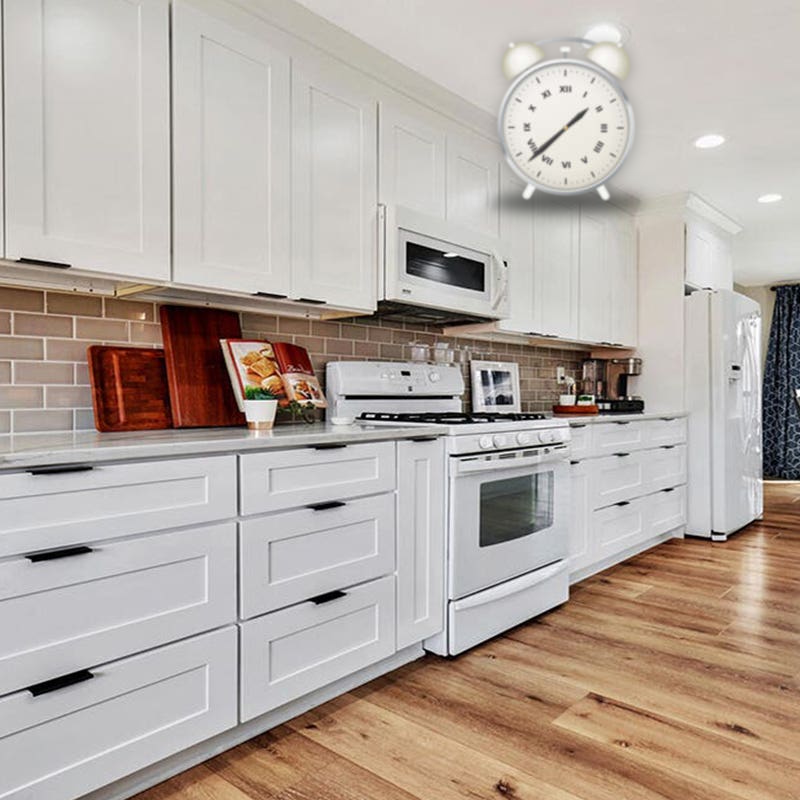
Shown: 1:38
